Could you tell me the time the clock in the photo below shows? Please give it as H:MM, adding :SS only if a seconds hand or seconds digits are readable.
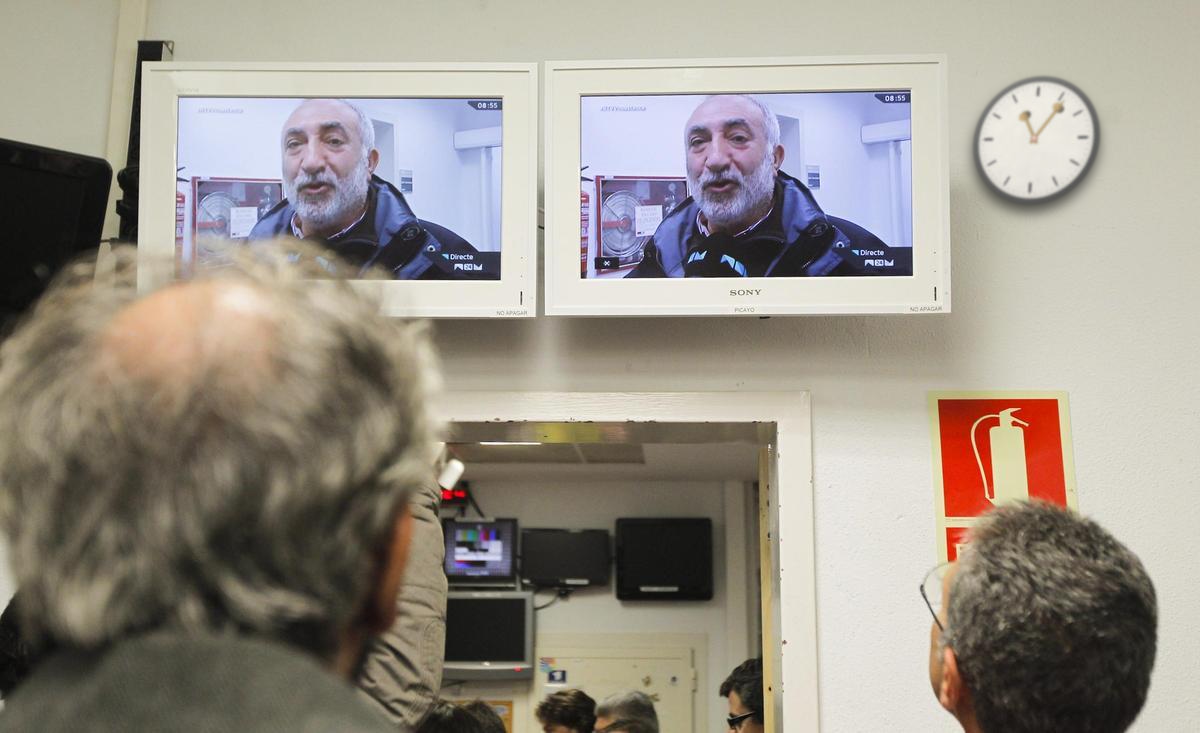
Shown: 11:06
